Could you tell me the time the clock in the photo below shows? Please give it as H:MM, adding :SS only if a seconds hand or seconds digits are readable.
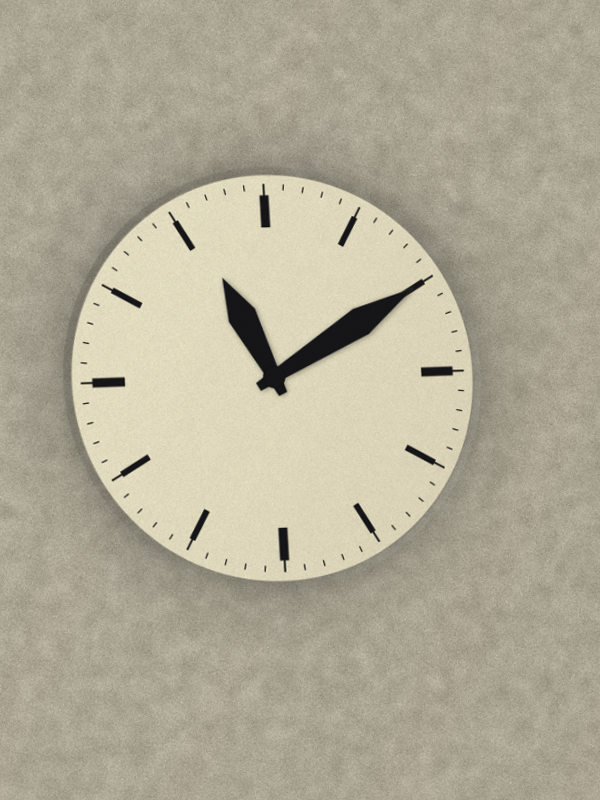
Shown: 11:10
